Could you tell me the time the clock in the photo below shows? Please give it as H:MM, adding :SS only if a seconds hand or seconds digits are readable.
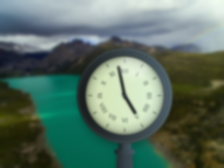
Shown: 4:58
